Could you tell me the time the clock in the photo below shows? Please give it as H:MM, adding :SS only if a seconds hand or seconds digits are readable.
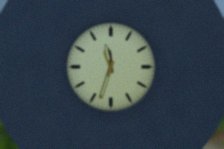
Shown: 11:33
